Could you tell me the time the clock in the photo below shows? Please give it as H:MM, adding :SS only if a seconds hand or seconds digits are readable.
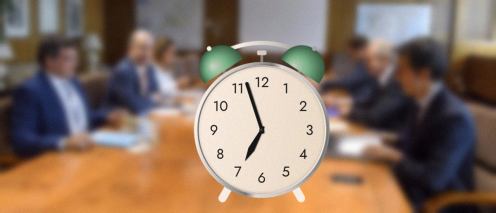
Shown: 6:57
